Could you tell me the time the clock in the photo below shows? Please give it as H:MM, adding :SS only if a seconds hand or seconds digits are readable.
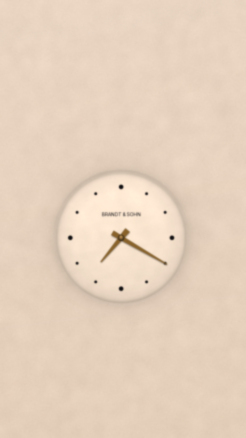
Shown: 7:20
